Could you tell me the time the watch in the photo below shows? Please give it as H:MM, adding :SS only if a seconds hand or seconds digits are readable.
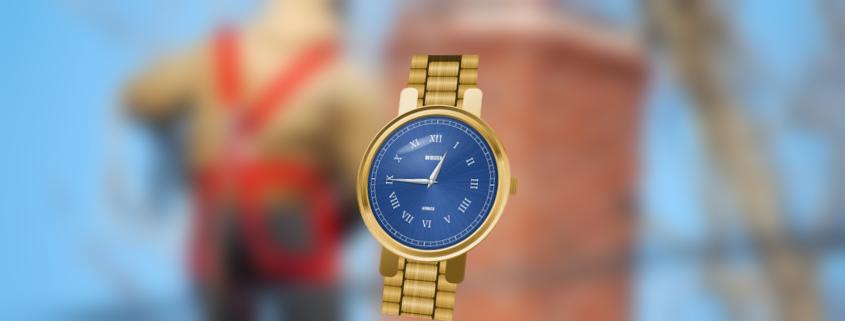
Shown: 12:45
